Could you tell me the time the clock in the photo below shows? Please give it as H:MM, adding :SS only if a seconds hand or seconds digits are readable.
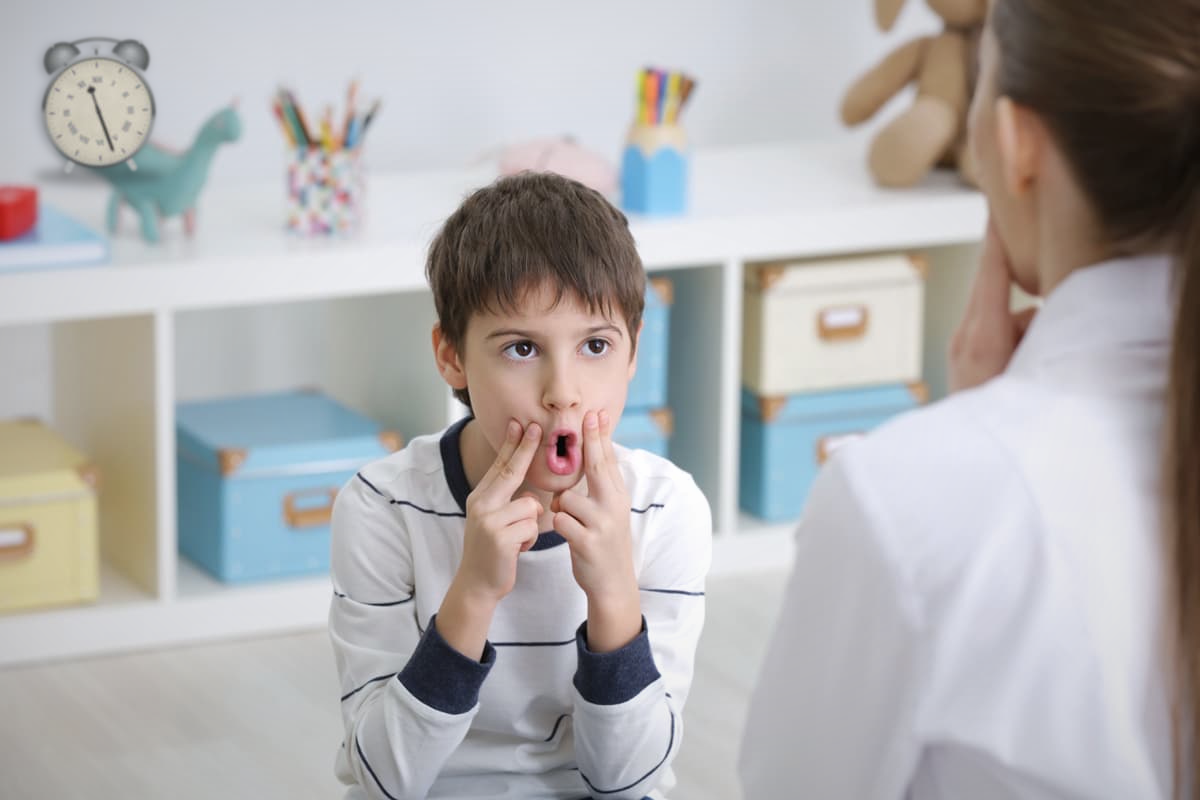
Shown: 11:27
